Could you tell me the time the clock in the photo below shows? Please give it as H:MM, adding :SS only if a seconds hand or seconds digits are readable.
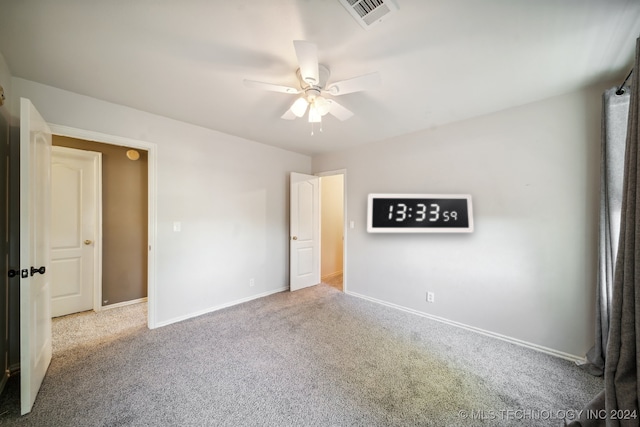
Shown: 13:33:59
